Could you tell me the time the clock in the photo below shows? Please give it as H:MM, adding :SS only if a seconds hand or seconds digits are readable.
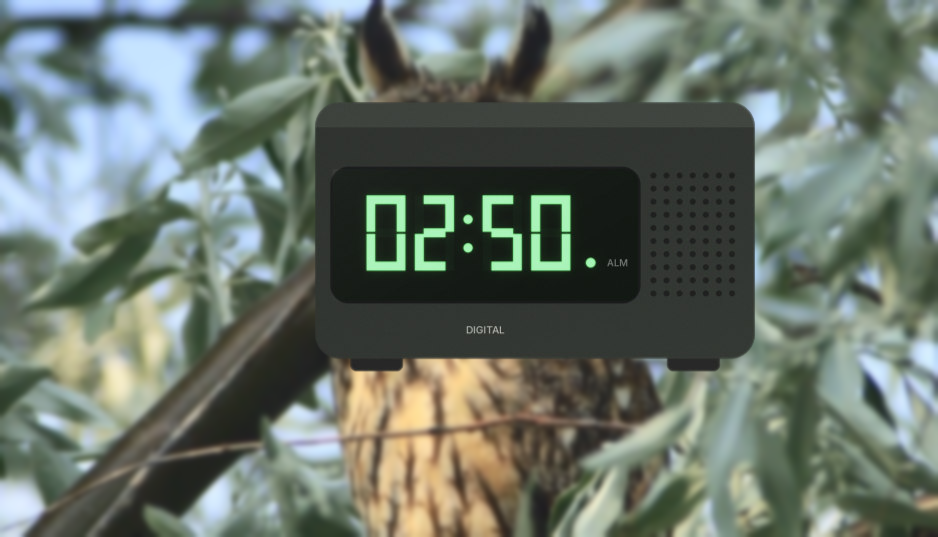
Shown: 2:50
